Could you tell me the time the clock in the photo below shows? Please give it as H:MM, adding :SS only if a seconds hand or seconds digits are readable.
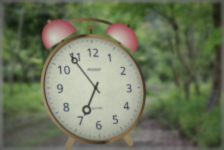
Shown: 6:54
